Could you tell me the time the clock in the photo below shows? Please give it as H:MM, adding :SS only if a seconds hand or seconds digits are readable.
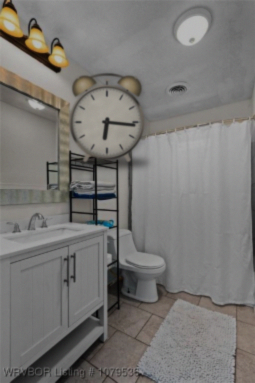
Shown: 6:16
